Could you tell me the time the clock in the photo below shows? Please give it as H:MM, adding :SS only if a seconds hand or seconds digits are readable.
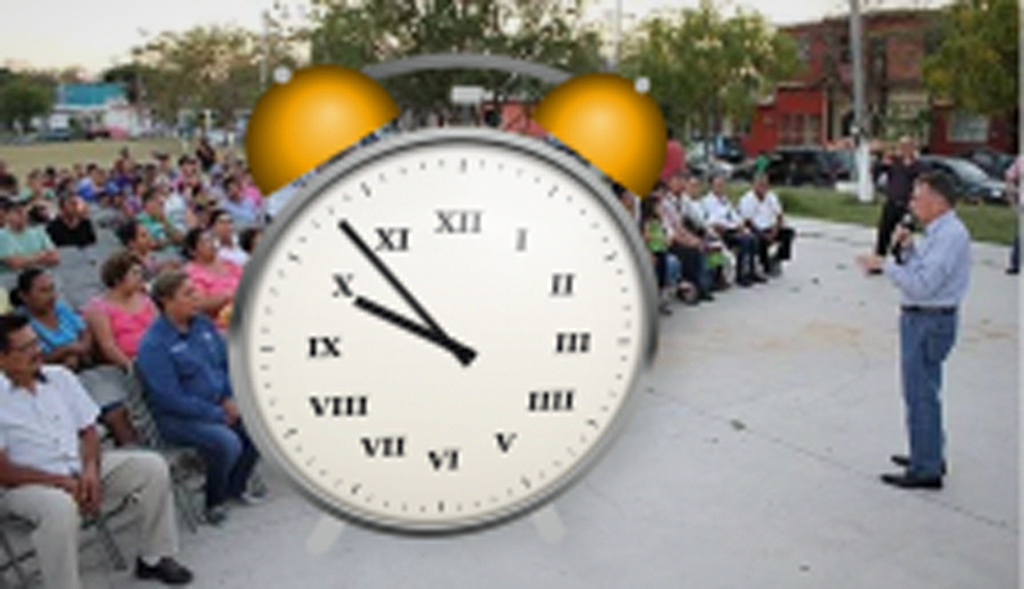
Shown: 9:53
